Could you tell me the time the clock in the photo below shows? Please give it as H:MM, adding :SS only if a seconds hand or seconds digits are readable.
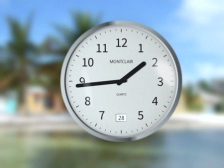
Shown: 1:44
